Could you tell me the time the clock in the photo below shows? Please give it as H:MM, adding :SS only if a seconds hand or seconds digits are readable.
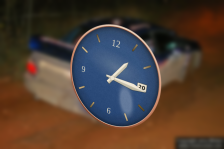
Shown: 1:16
